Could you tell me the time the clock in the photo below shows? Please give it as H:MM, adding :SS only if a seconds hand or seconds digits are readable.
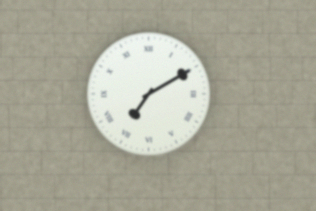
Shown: 7:10
